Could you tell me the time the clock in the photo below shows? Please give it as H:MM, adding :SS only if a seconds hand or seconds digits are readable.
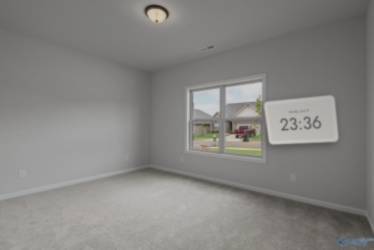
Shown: 23:36
